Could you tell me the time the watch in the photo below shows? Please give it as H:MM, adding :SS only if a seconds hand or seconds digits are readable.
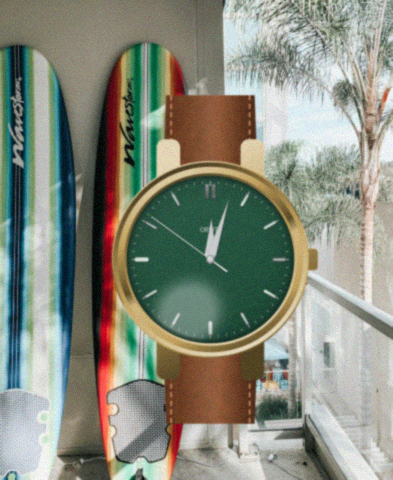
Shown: 12:02:51
